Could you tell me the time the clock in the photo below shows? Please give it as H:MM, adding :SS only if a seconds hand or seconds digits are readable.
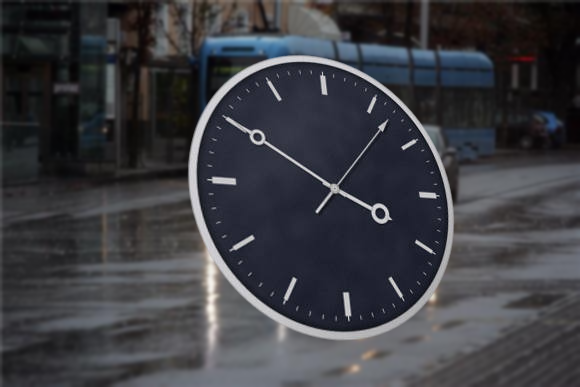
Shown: 3:50:07
